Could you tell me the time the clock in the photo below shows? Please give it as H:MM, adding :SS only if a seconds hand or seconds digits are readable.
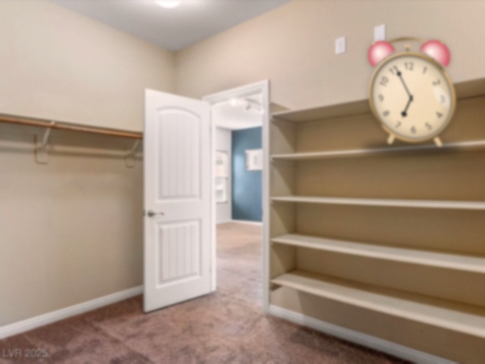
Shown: 6:56
